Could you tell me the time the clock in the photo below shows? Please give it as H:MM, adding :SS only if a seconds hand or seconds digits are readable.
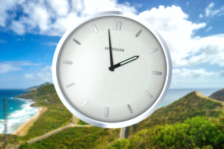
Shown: 1:58
